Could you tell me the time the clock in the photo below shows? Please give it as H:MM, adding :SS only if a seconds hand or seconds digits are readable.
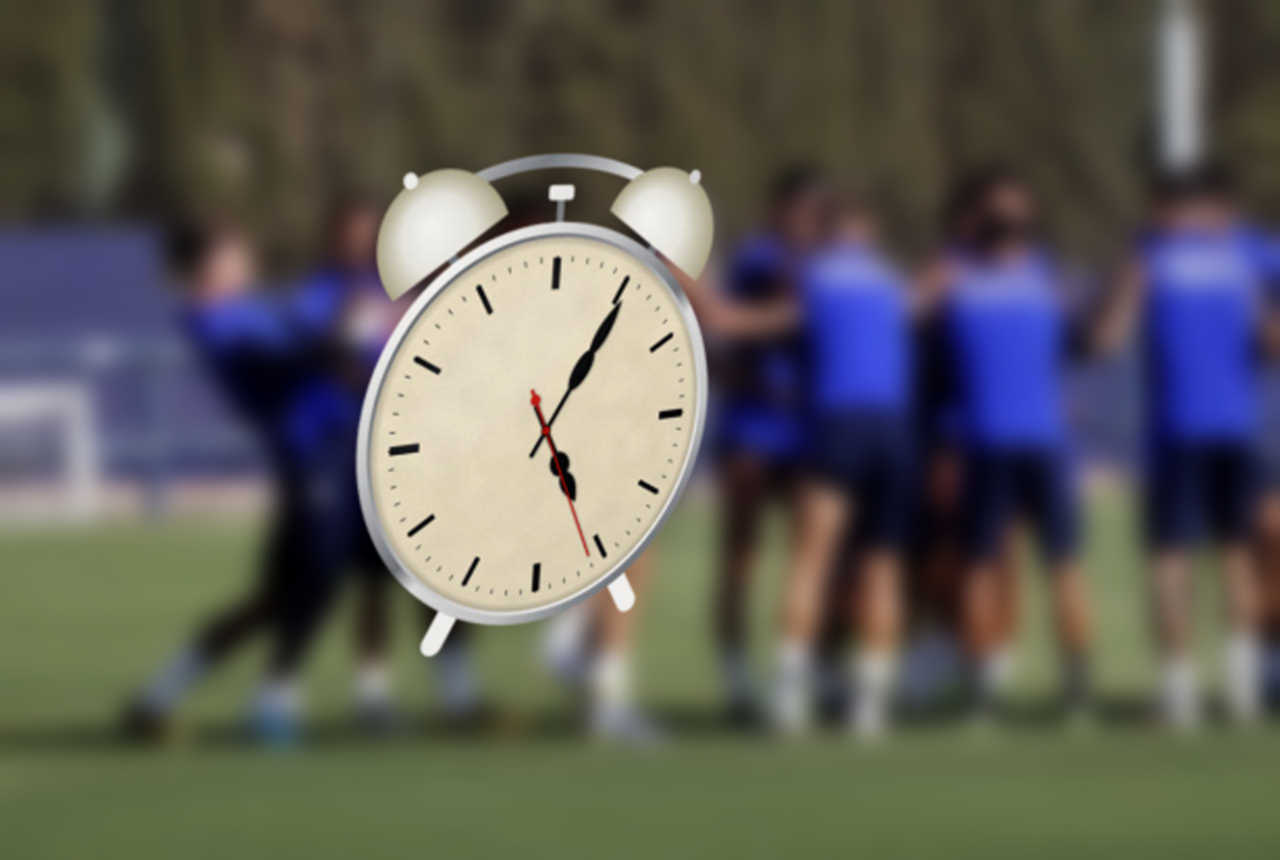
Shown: 5:05:26
